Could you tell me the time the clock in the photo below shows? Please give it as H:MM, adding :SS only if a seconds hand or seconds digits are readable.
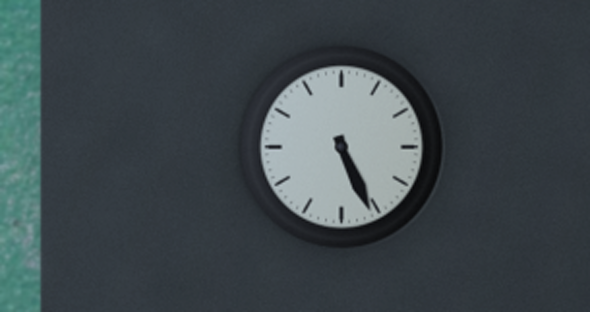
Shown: 5:26
